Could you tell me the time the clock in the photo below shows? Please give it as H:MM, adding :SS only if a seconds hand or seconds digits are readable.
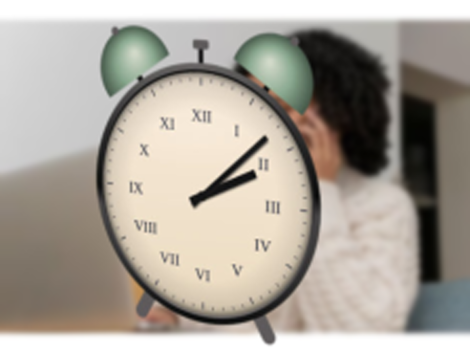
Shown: 2:08
